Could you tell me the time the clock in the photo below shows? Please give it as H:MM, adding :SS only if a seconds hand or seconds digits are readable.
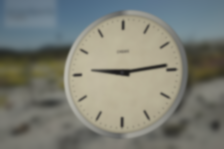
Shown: 9:14
